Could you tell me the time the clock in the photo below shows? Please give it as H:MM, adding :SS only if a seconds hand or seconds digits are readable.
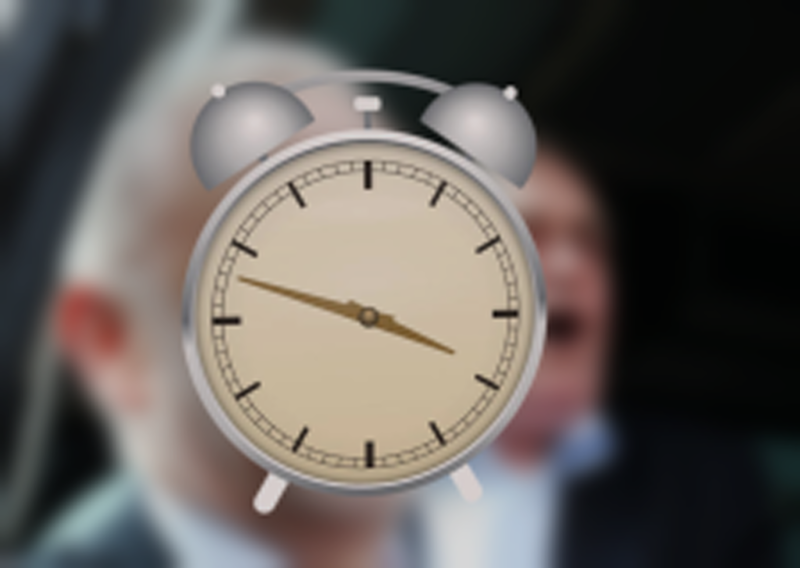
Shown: 3:48
